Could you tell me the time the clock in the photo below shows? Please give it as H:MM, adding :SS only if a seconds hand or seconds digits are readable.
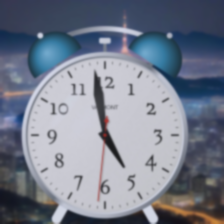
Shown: 4:58:31
